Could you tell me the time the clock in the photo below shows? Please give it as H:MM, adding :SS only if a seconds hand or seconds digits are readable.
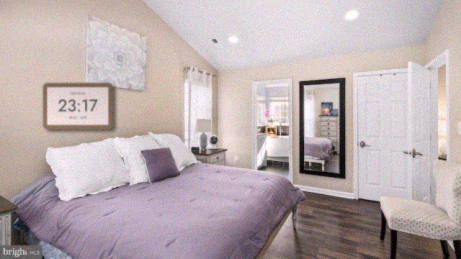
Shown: 23:17
